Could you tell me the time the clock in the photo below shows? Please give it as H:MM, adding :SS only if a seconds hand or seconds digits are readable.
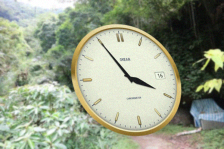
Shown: 3:55
